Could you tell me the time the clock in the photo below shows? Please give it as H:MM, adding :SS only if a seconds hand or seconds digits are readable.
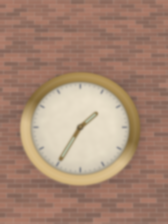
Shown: 1:35
